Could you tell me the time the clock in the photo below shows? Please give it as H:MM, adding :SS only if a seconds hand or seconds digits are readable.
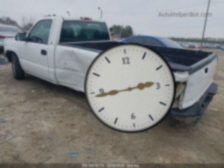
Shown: 2:44
